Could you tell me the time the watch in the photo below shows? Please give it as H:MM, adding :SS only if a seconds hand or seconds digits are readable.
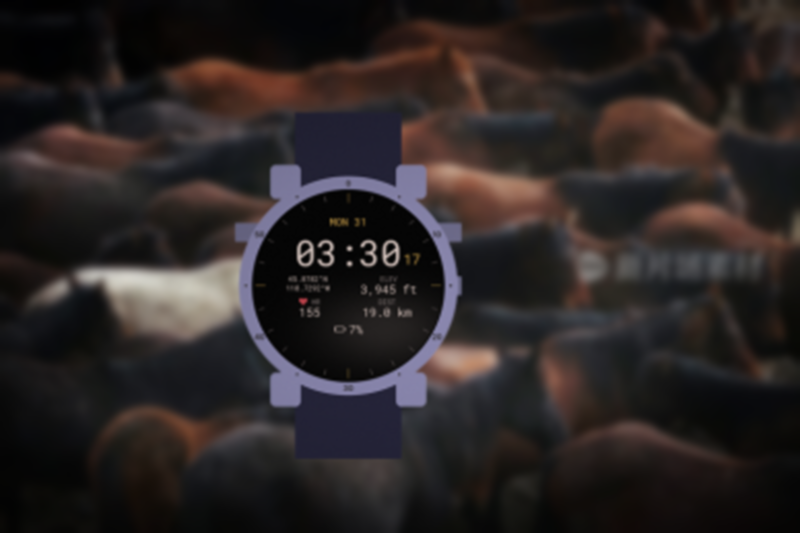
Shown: 3:30
